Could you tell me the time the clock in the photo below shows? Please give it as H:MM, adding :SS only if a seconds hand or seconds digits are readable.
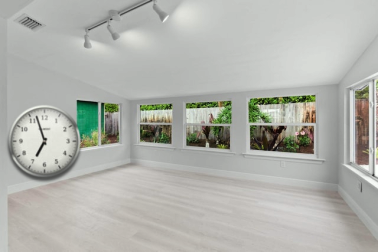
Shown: 6:57
